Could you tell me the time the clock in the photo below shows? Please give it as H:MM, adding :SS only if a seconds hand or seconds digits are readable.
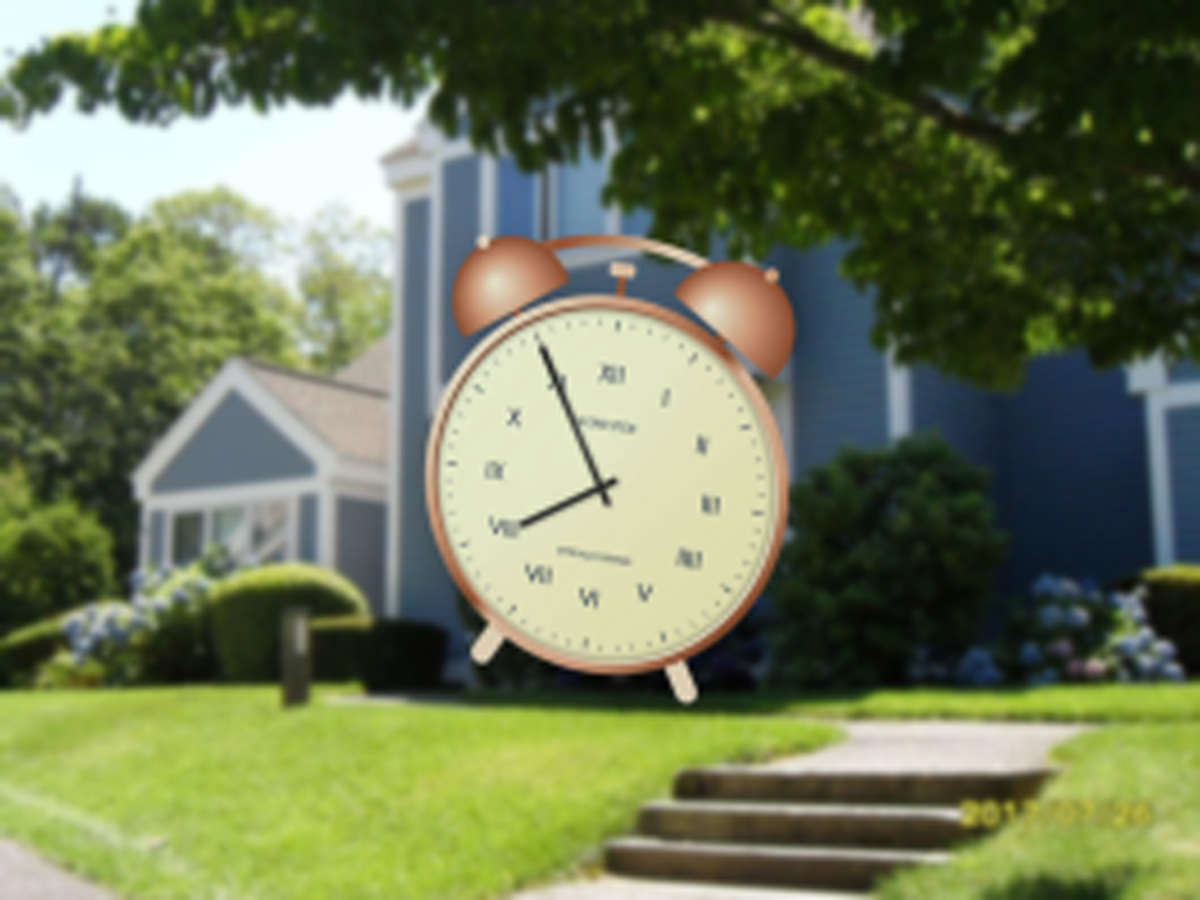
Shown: 7:55
